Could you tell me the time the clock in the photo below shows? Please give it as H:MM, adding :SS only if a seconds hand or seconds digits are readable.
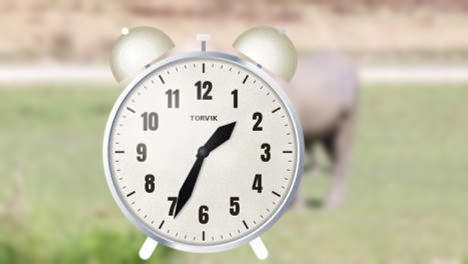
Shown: 1:34
